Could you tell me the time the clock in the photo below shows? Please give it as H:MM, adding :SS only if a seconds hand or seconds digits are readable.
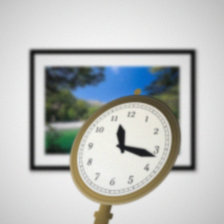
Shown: 11:17
